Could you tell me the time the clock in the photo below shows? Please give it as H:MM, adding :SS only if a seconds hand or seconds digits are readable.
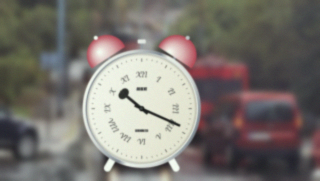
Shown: 10:19
